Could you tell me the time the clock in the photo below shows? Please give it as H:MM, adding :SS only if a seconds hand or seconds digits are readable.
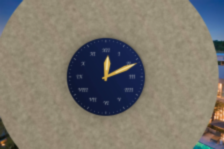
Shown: 12:11
